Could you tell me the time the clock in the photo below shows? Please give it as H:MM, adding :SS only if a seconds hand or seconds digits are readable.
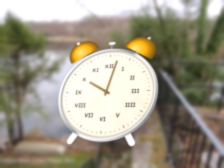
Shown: 10:02
